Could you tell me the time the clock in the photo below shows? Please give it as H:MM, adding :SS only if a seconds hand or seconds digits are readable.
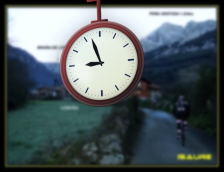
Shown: 8:57
